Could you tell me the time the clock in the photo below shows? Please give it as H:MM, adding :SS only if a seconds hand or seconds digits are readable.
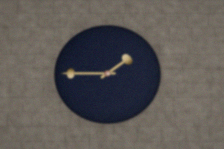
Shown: 1:45
